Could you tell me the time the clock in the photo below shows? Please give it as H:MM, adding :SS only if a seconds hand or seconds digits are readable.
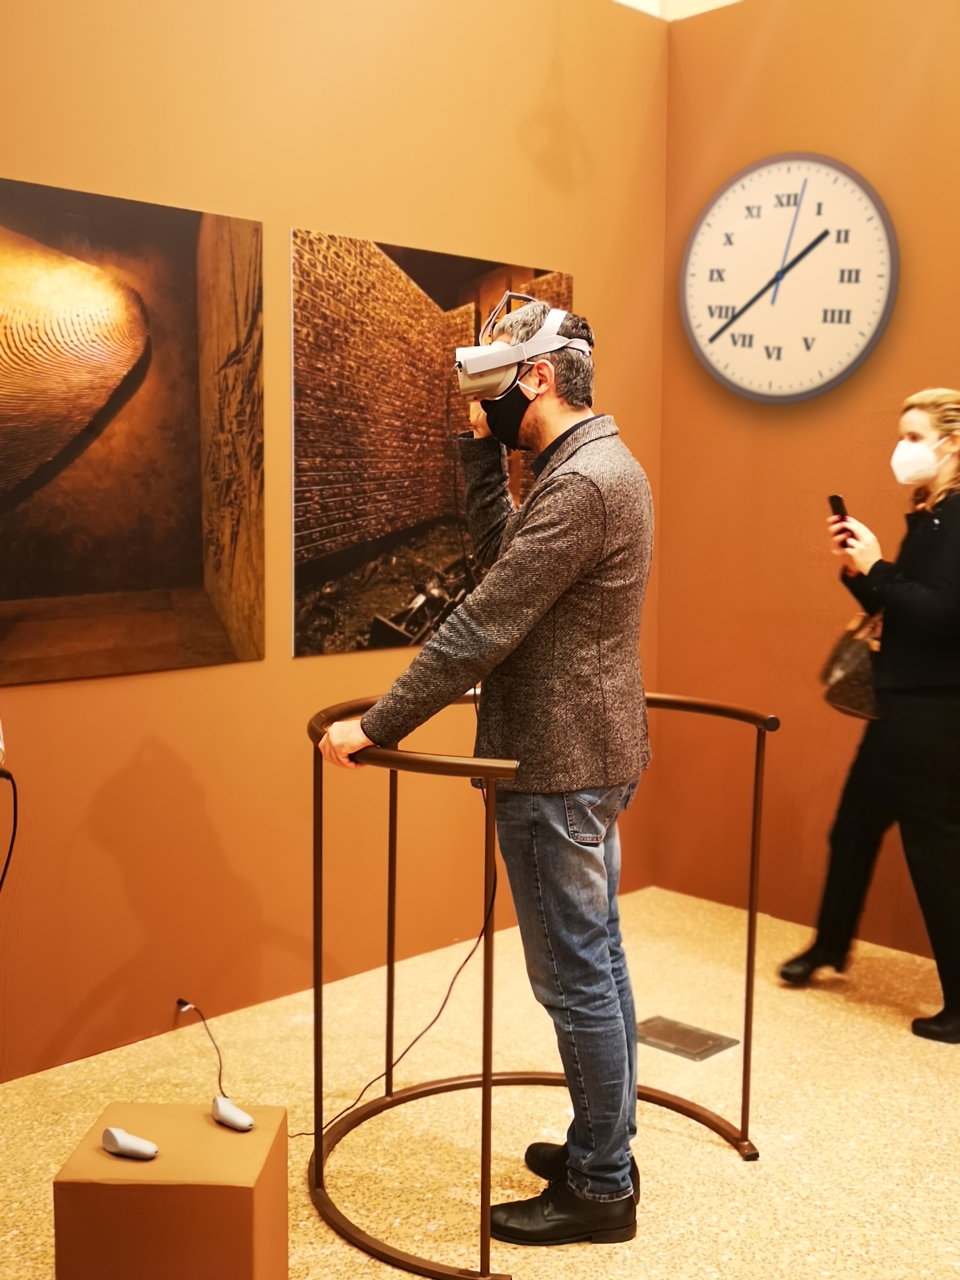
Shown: 1:38:02
